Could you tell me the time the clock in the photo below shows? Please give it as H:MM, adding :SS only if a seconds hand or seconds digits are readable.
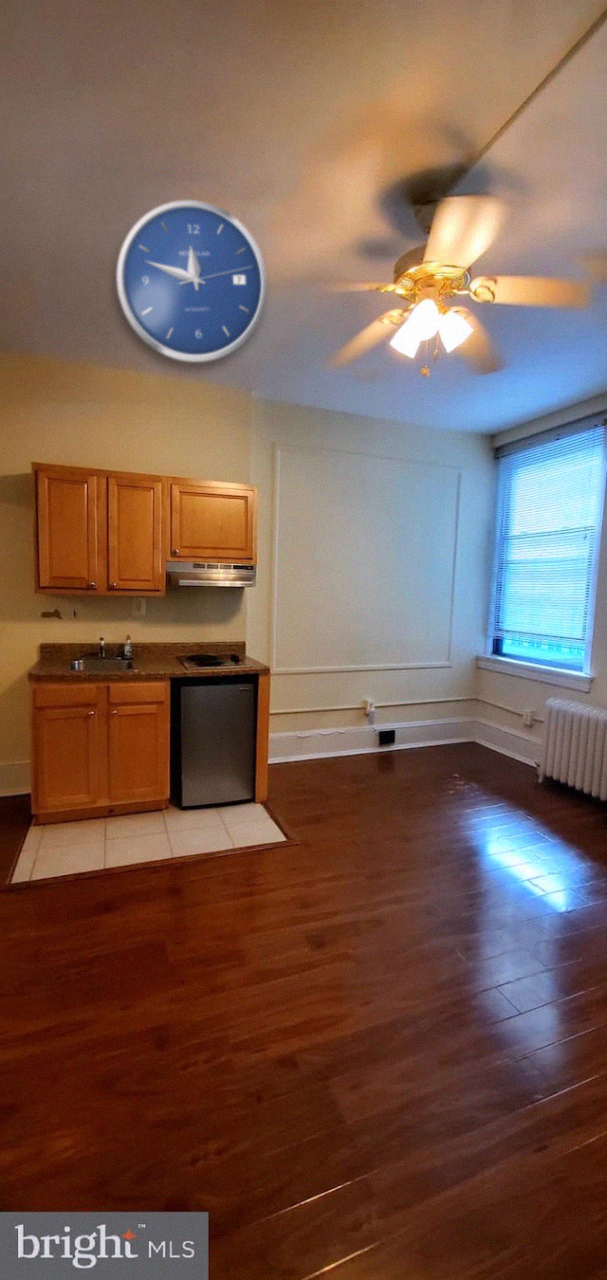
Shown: 11:48:13
